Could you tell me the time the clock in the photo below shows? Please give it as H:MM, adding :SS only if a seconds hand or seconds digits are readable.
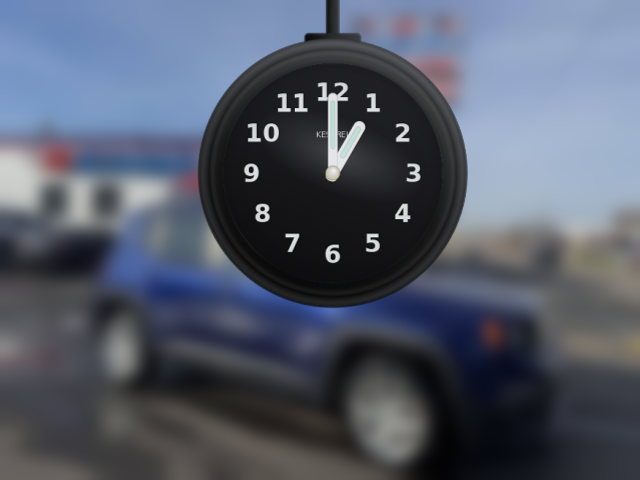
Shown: 1:00
